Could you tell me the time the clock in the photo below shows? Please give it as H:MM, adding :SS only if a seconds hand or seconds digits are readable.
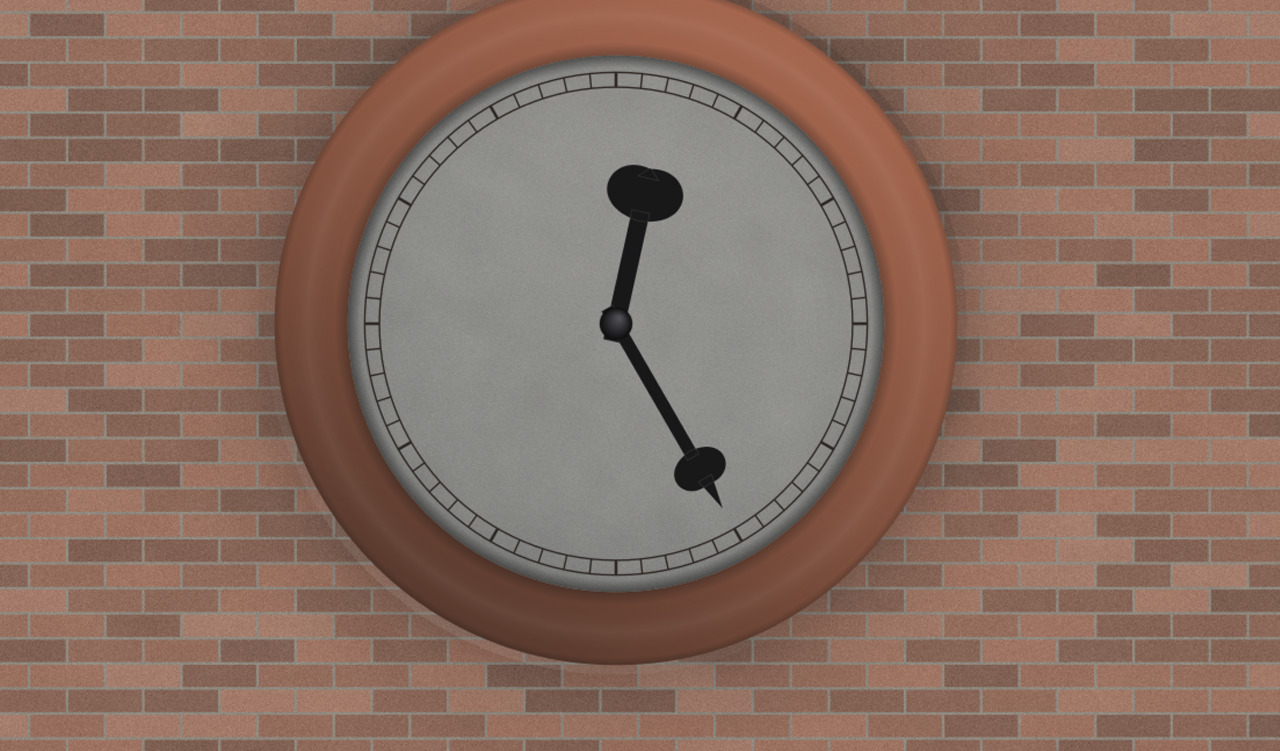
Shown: 12:25
